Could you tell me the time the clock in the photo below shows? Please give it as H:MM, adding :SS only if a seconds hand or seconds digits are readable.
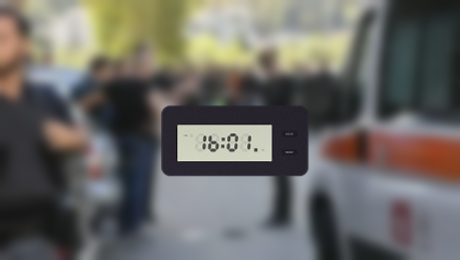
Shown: 16:01
